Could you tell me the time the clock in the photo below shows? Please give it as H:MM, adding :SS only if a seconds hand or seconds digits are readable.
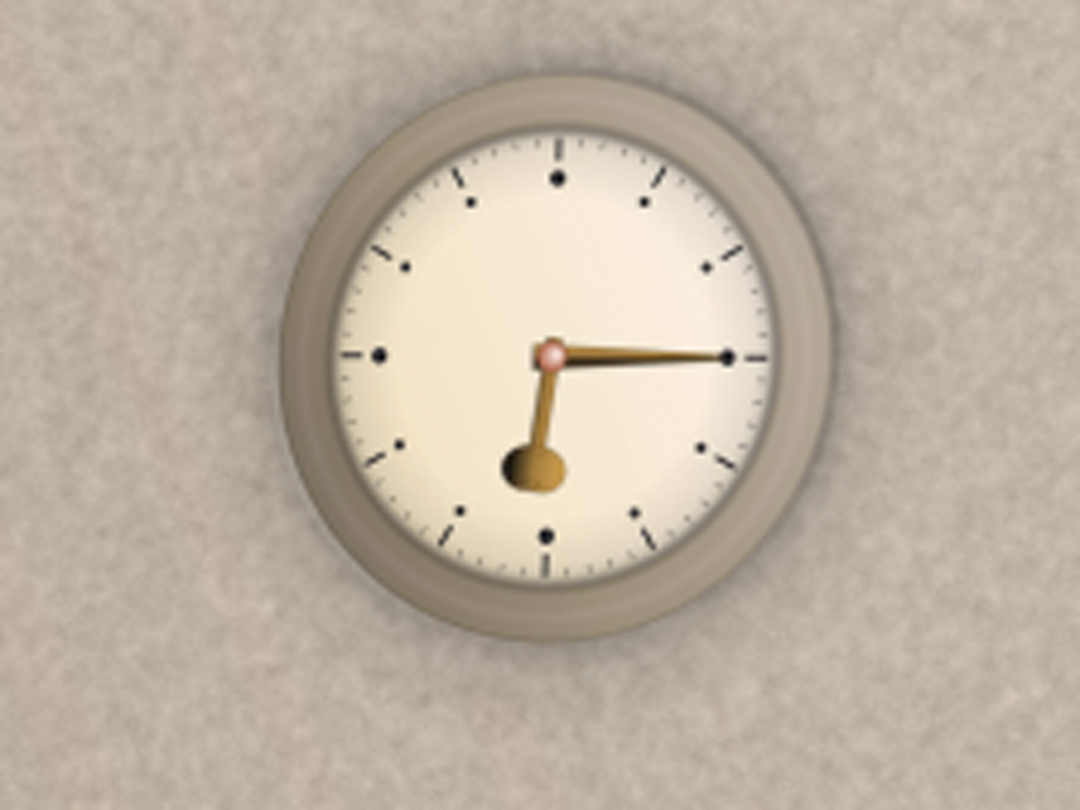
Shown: 6:15
